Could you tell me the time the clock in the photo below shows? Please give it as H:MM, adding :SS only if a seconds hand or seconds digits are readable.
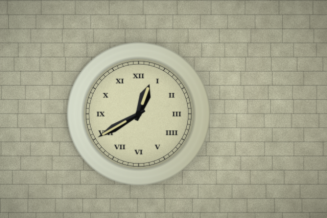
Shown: 12:40
